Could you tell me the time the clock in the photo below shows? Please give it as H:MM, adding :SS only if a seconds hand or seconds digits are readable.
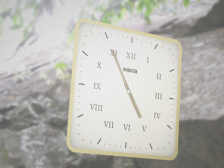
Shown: 4:55
